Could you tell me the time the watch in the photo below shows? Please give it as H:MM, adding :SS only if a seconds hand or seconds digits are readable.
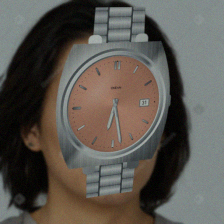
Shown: 6:28
